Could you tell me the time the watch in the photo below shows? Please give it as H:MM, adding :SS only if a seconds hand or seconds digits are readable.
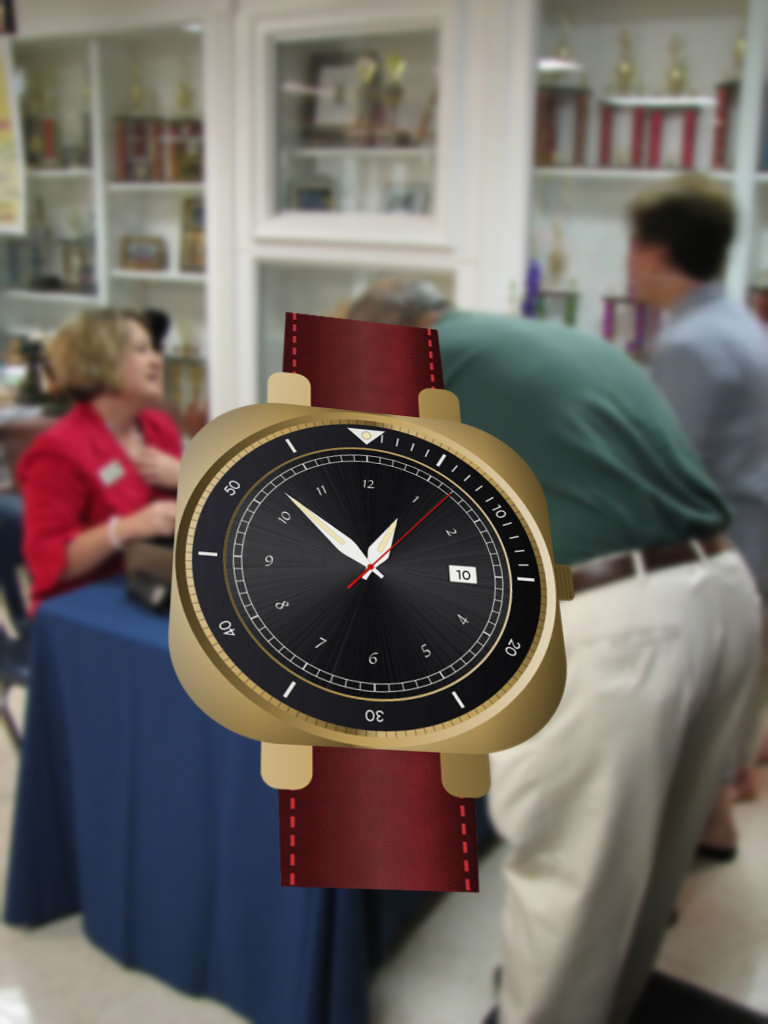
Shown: 12:52:07
